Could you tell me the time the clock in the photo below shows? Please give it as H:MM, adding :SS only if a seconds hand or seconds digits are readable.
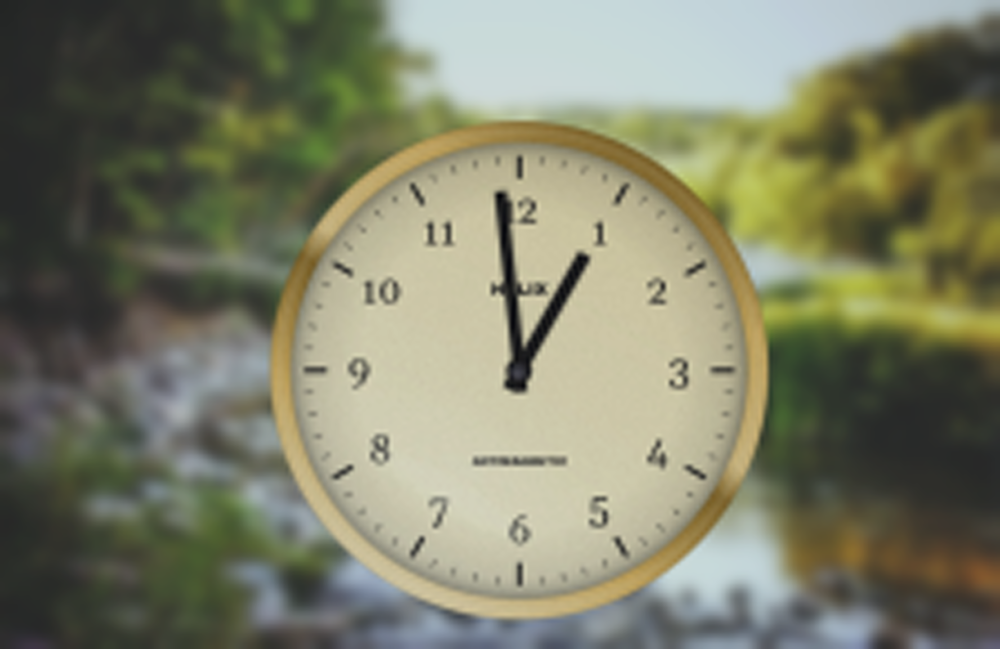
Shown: 12:59
